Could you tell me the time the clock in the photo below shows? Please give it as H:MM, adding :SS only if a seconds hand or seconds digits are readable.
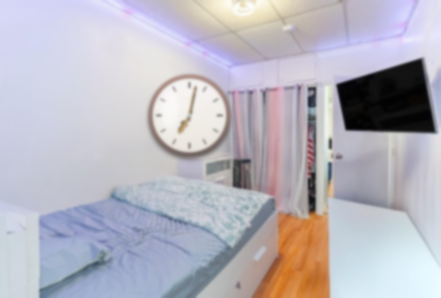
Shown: 7:02
